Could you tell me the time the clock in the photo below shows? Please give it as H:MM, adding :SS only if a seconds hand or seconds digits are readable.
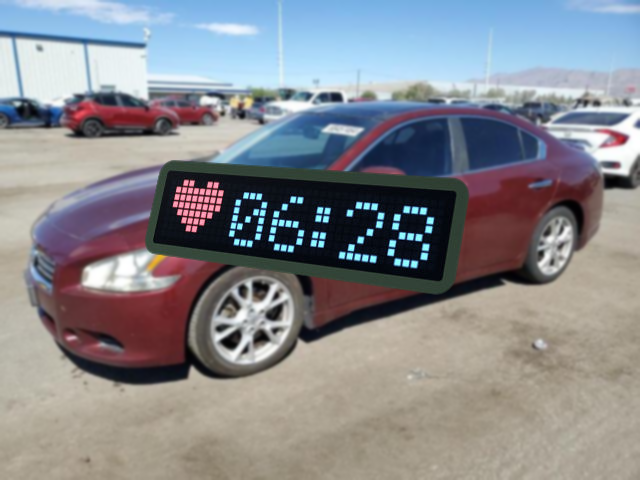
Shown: 6:28
